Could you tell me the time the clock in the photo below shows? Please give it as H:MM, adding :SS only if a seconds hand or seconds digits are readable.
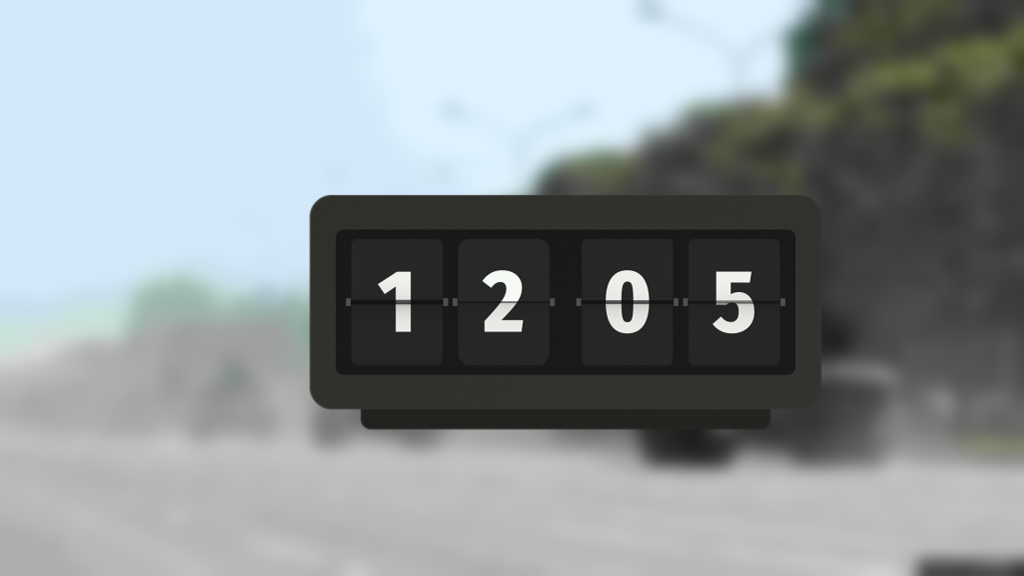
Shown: 12:05
